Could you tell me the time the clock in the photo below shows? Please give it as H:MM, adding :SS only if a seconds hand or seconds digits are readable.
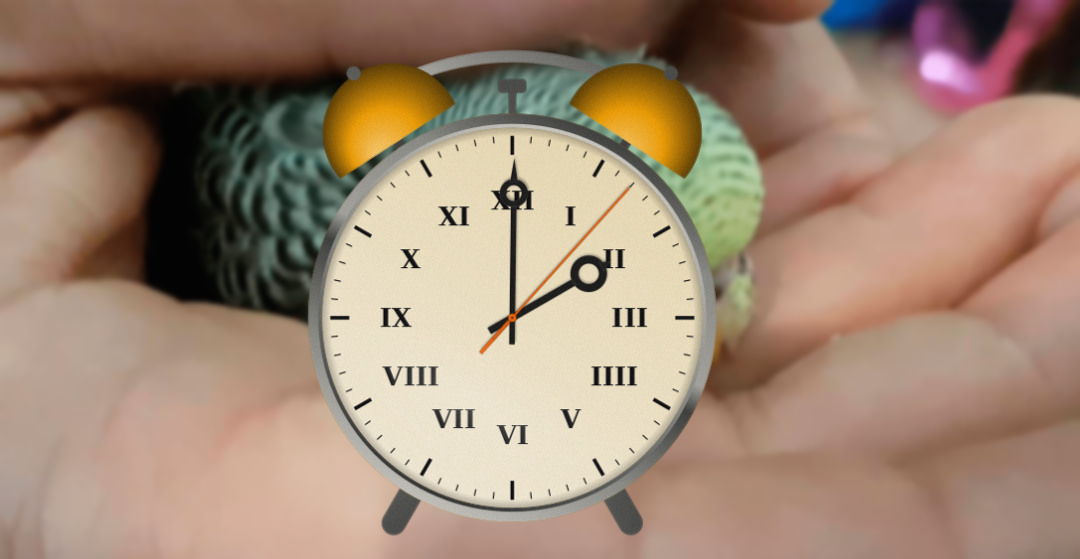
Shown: 2:00:07
